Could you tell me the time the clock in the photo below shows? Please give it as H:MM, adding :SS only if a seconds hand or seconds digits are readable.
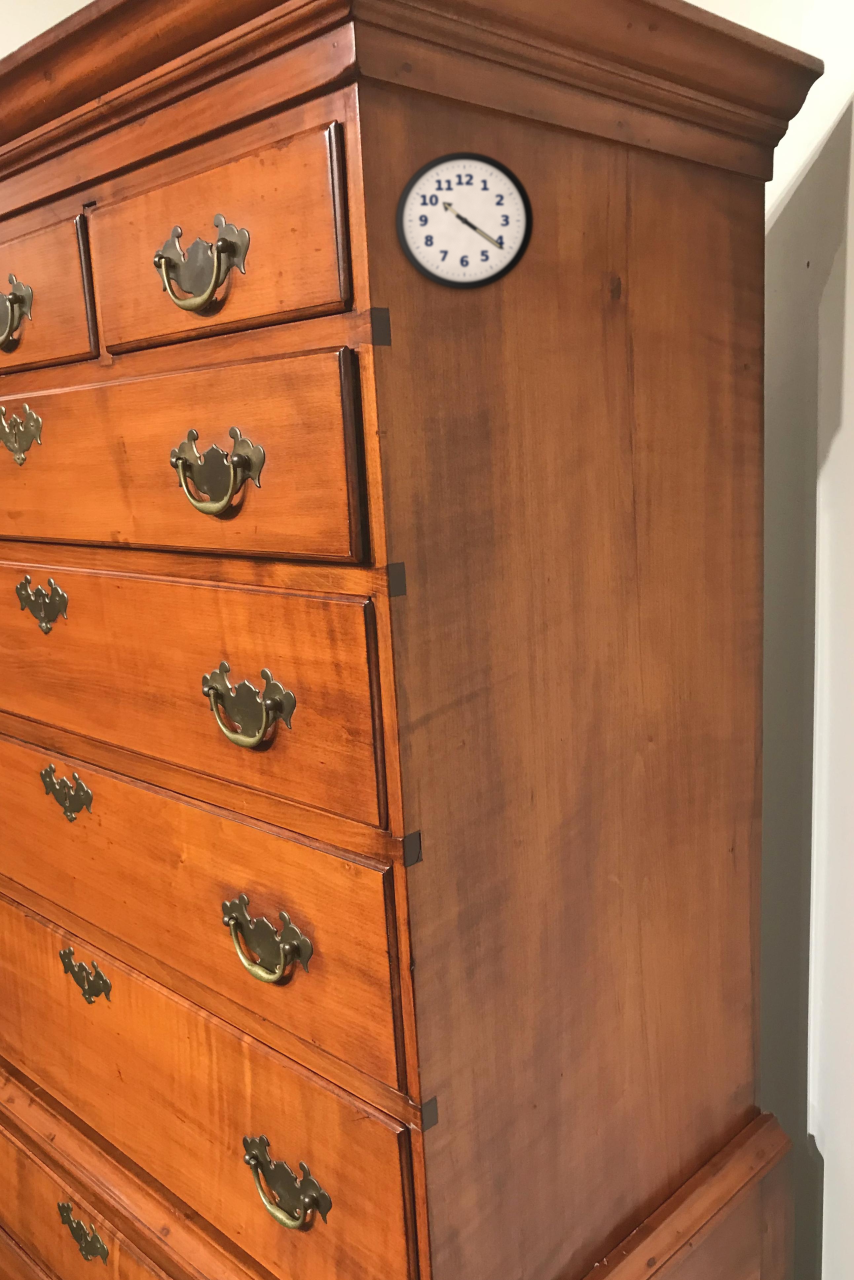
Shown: 10:21
